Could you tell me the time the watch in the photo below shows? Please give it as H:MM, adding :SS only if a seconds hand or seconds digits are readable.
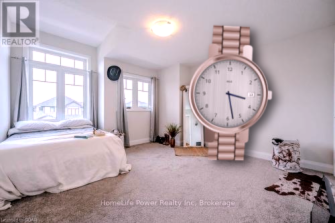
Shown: 3:28
